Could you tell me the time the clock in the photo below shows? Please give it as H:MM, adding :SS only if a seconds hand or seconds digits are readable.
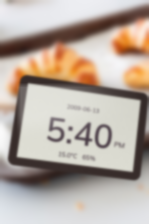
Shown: 5:40
